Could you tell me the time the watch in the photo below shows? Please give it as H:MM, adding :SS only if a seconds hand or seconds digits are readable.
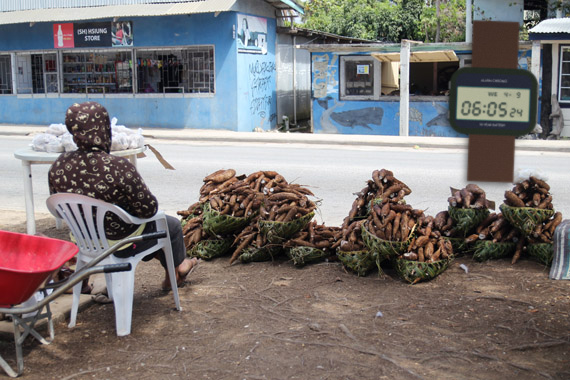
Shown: 6:05:24
